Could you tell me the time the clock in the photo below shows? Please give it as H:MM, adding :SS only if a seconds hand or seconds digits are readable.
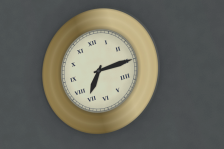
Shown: 7:15
